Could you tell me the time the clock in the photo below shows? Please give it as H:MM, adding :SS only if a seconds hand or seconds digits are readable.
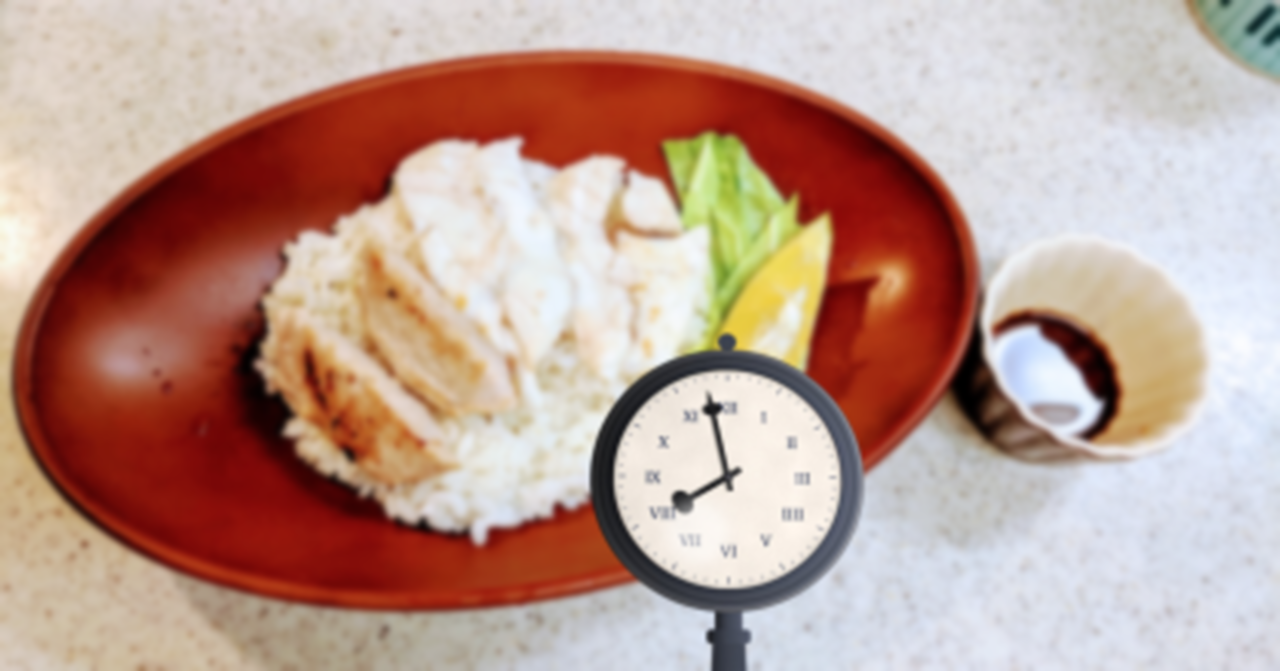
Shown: 7:58
